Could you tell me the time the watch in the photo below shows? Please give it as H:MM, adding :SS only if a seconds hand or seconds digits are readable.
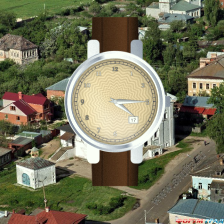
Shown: 4:15
